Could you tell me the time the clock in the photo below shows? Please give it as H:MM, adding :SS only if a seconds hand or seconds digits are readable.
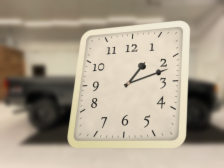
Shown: 1:12
